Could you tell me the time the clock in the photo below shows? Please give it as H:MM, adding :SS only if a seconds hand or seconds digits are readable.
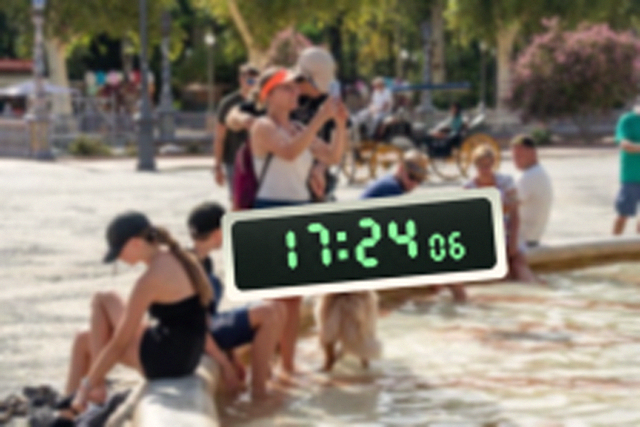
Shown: 17:24:06
